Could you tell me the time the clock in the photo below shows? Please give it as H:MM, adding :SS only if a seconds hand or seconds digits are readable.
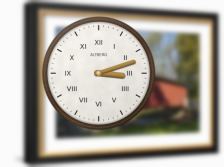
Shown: 3:12
